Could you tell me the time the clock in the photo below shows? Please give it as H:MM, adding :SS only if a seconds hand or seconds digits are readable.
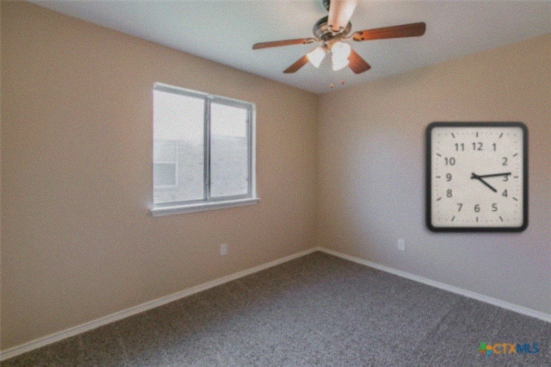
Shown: 4:14
